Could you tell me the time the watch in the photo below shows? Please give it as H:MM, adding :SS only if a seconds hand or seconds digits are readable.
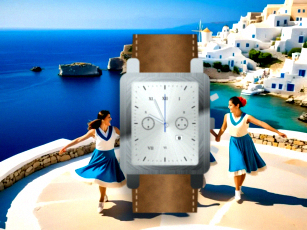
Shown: 9:56
